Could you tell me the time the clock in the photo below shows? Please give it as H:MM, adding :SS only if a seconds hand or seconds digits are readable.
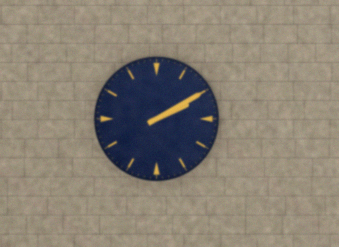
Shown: 2:10
